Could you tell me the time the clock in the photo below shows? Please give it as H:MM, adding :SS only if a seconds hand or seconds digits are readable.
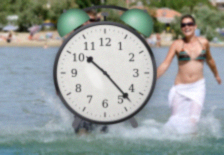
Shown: 10:23
